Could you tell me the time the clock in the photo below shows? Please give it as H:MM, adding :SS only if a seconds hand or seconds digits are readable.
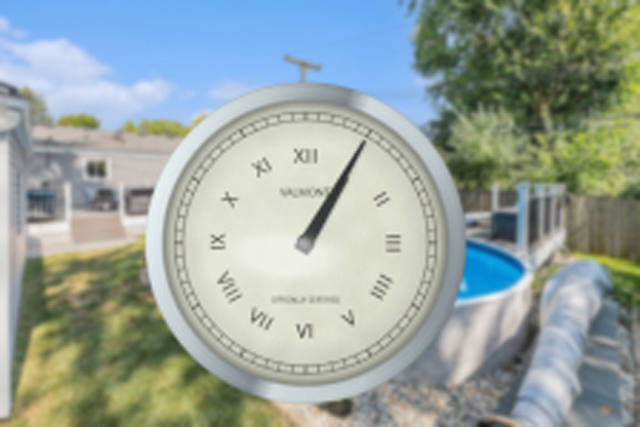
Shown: 1:05
